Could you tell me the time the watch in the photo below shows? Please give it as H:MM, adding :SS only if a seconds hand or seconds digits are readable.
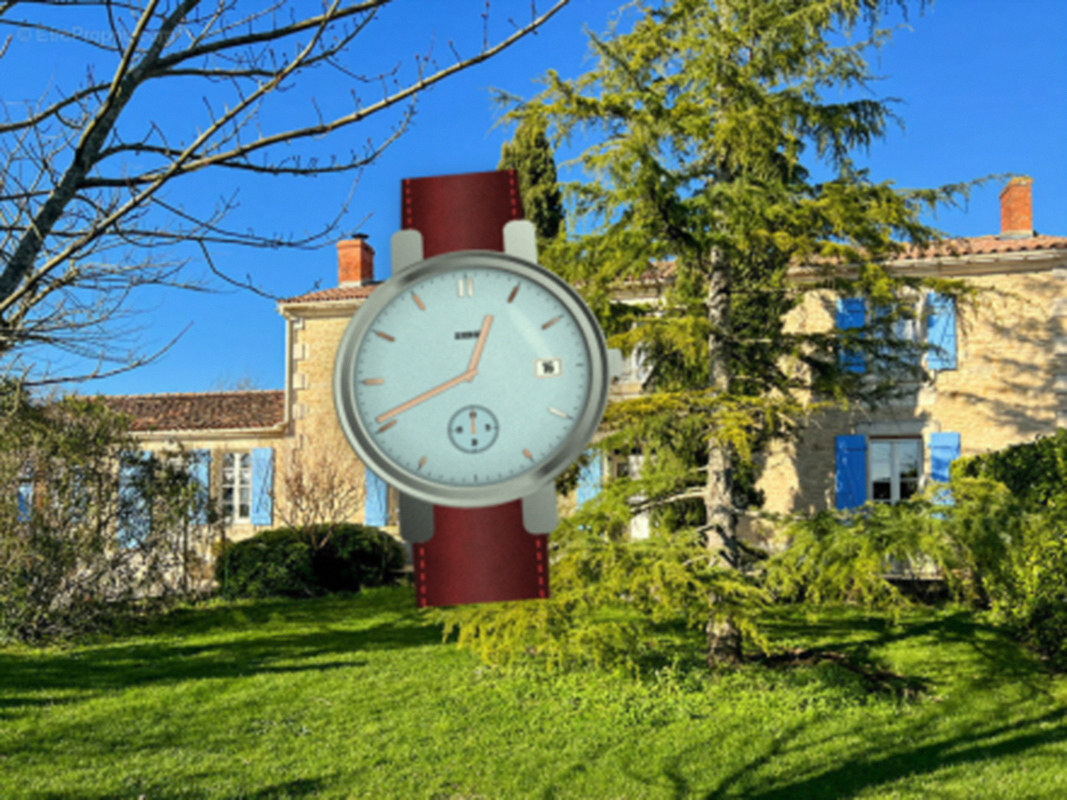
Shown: 12:41
